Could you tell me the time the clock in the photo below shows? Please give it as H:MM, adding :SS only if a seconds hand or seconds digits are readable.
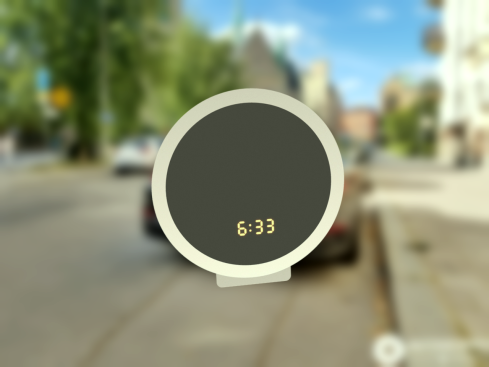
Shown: 6:33
